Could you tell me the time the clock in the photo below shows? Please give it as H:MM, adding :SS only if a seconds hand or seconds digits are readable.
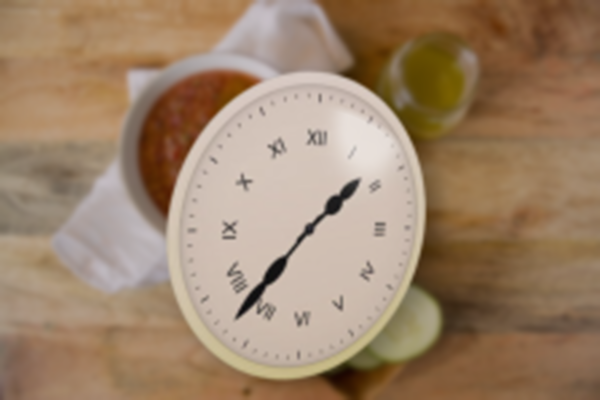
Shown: 1:37
